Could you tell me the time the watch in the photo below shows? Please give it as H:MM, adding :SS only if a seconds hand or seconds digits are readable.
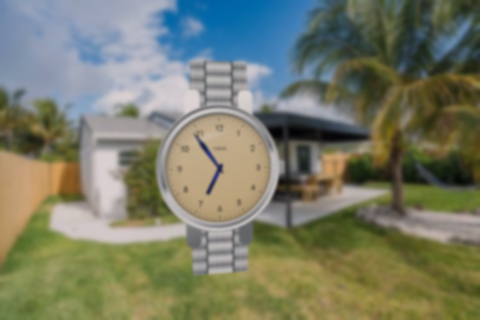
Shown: 6:54
